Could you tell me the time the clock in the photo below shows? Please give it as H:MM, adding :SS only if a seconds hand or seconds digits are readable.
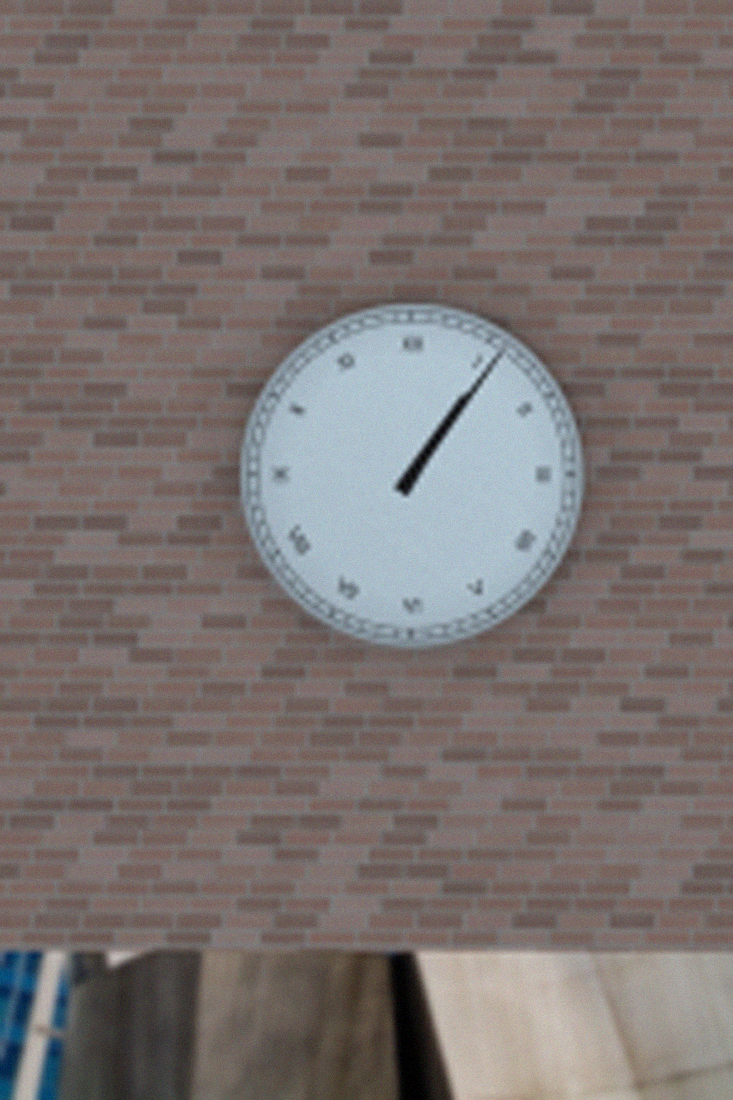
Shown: 1:06
